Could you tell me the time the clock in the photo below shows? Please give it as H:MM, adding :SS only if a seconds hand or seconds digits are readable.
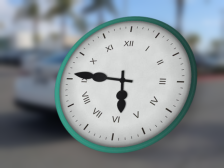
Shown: 5:46
